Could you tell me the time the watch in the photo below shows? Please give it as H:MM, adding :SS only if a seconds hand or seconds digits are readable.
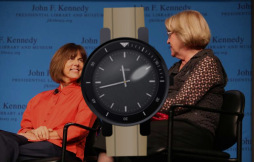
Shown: 11:43
